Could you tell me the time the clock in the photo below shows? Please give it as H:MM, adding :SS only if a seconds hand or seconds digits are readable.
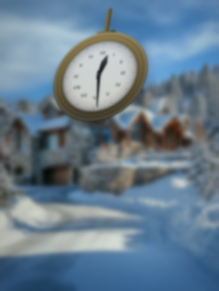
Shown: 12:29
